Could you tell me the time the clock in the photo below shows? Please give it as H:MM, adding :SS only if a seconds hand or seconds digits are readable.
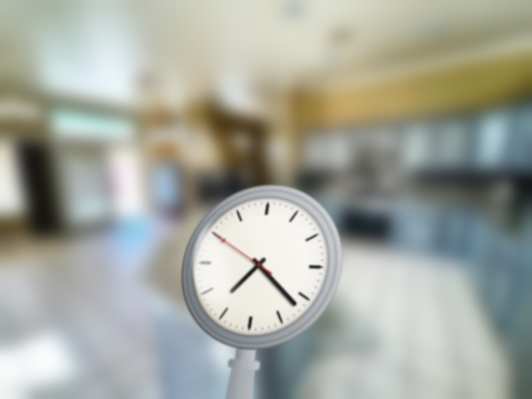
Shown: 7:21:50
